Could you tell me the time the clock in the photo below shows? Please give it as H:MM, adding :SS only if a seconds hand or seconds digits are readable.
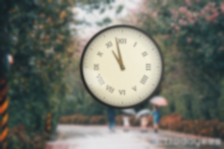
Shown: 10:58
